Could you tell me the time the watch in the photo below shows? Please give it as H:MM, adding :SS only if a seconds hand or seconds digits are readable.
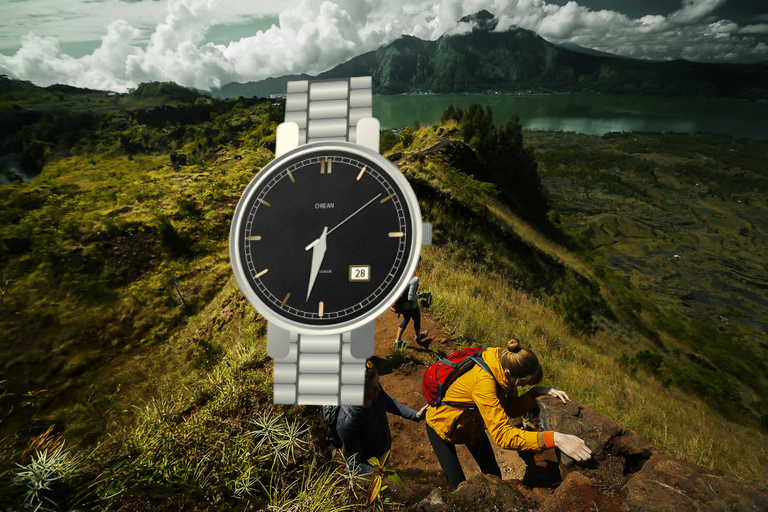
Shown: 6:32:09
